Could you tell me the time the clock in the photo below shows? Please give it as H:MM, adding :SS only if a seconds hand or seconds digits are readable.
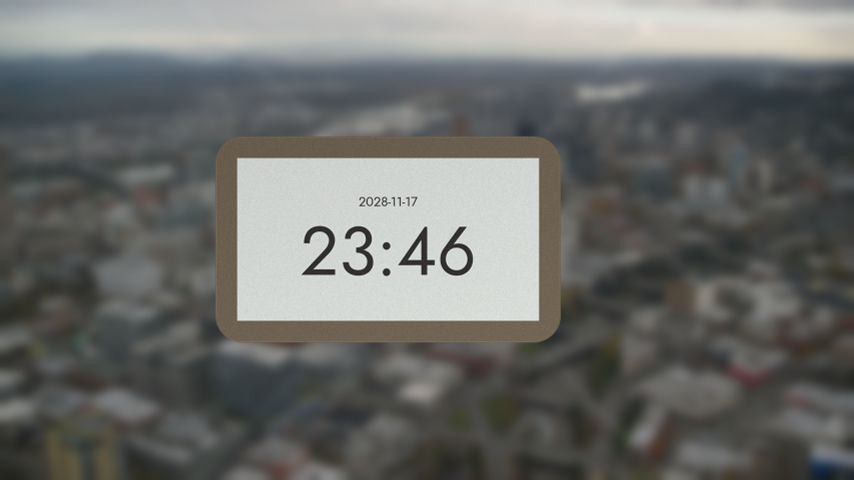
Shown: 23:46
